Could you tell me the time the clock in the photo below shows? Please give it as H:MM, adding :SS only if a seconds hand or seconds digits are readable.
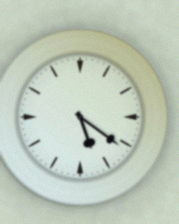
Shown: 5:21
